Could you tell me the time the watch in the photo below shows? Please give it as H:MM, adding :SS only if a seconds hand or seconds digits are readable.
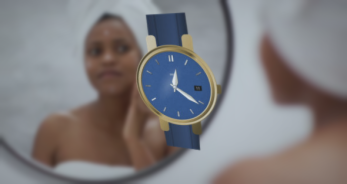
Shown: 12:21
